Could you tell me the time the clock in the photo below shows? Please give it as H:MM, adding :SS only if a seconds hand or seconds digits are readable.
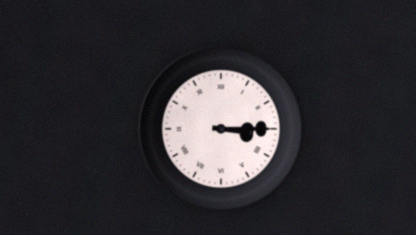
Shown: 3:15
